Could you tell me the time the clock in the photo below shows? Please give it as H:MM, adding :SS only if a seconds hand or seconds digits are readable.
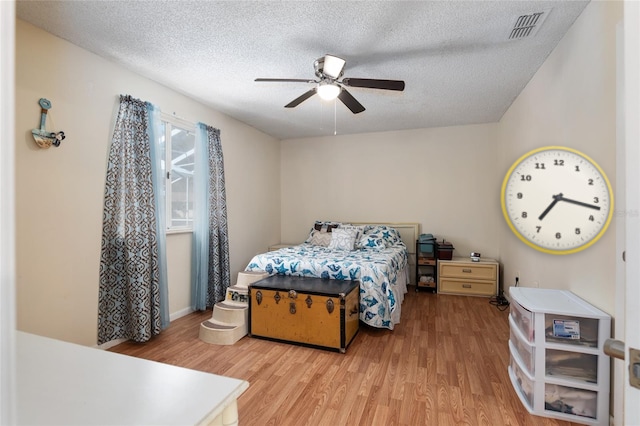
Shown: 7:17
